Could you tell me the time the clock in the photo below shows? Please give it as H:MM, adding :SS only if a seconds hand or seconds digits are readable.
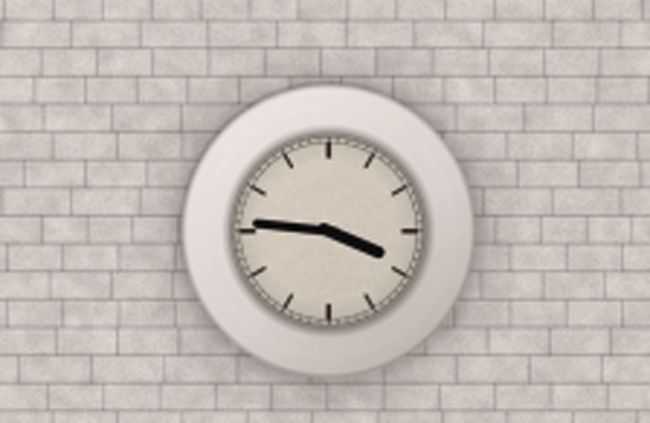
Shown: 3:46
